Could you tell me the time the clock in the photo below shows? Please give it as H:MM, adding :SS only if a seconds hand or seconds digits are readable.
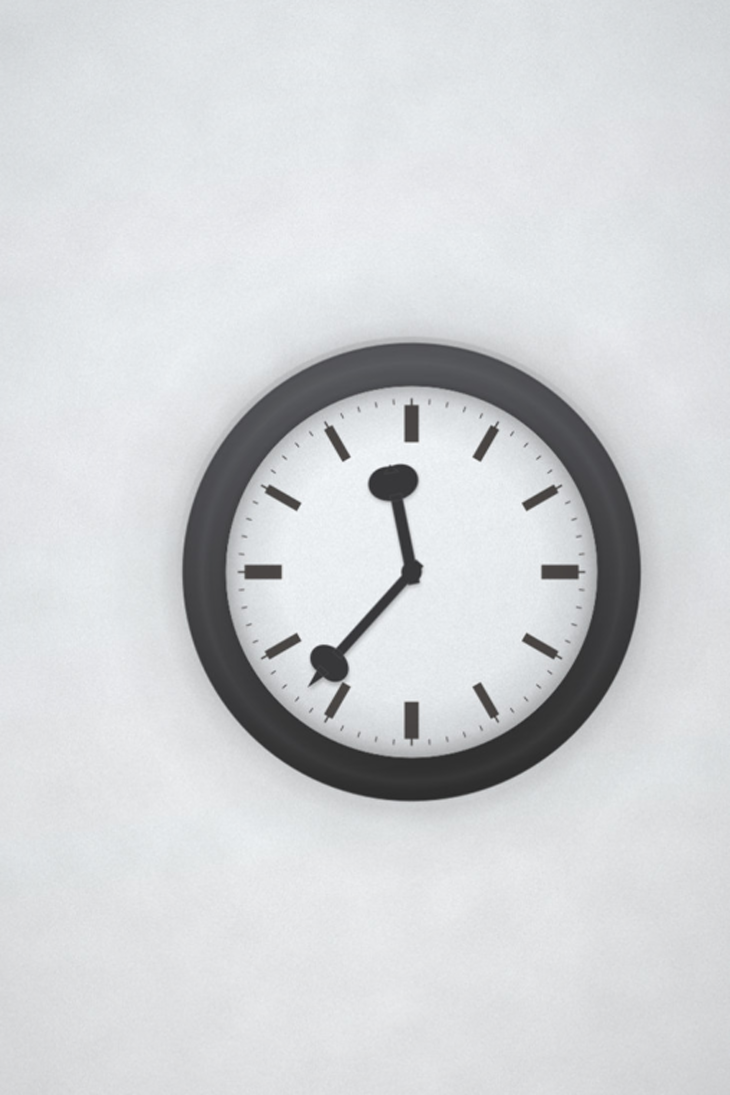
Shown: 11:37
